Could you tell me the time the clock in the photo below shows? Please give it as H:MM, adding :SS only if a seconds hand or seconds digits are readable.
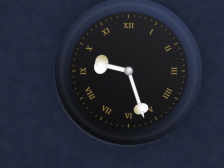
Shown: 9:27
